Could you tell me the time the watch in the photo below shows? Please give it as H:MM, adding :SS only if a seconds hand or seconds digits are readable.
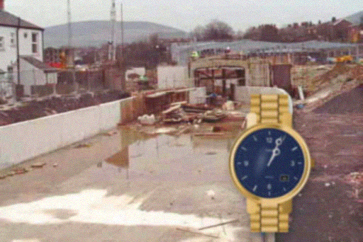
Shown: 1:04
